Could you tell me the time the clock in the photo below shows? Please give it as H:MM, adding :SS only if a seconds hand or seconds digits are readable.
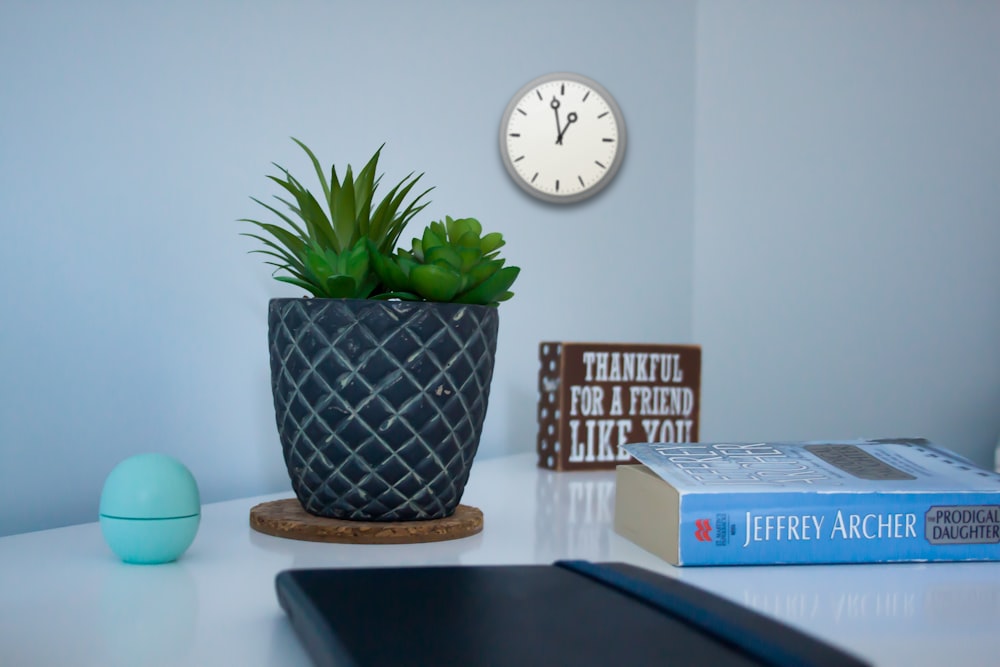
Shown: 12:58
